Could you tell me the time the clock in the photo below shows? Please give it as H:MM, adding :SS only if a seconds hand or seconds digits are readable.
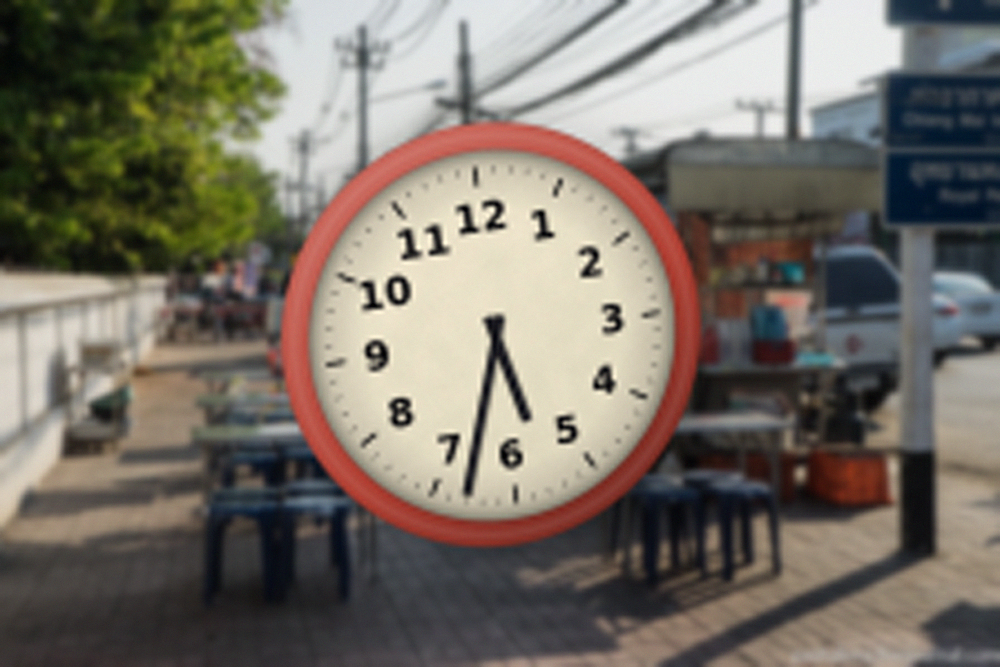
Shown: 5:33
